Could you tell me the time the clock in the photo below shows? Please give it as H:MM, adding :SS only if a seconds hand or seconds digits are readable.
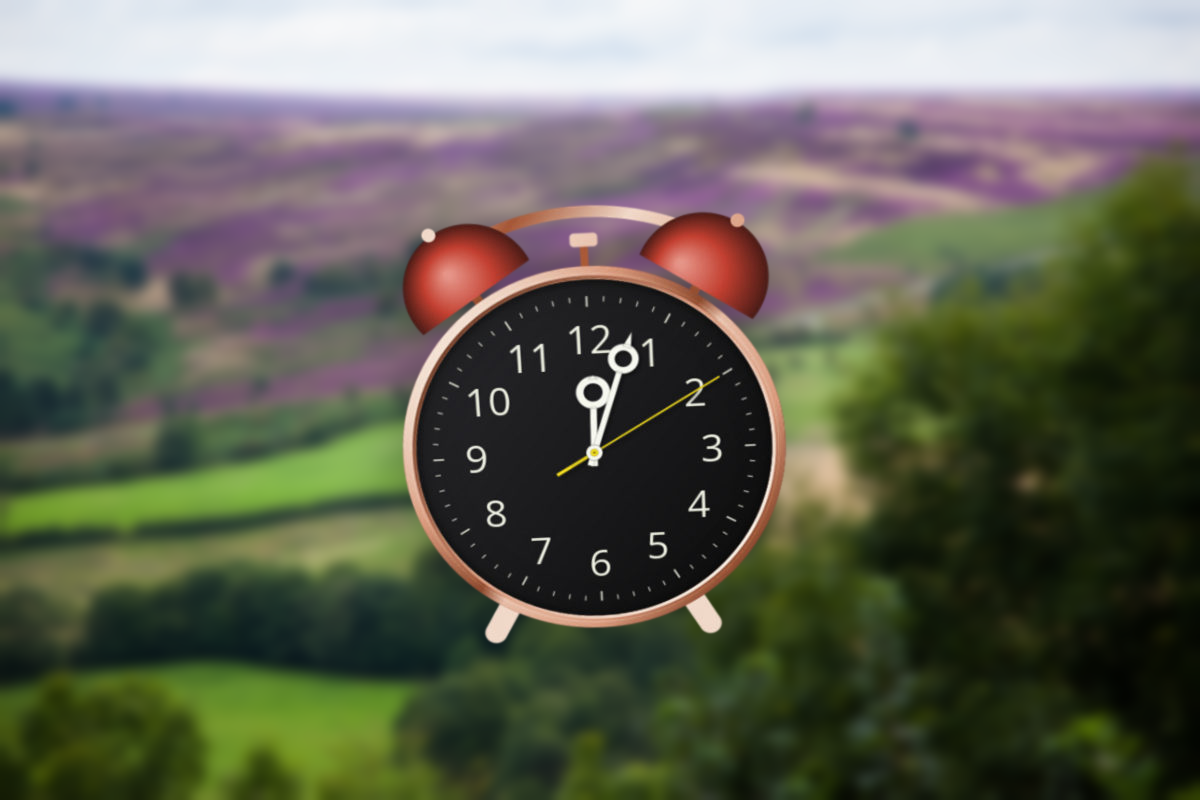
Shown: 12:03:10
